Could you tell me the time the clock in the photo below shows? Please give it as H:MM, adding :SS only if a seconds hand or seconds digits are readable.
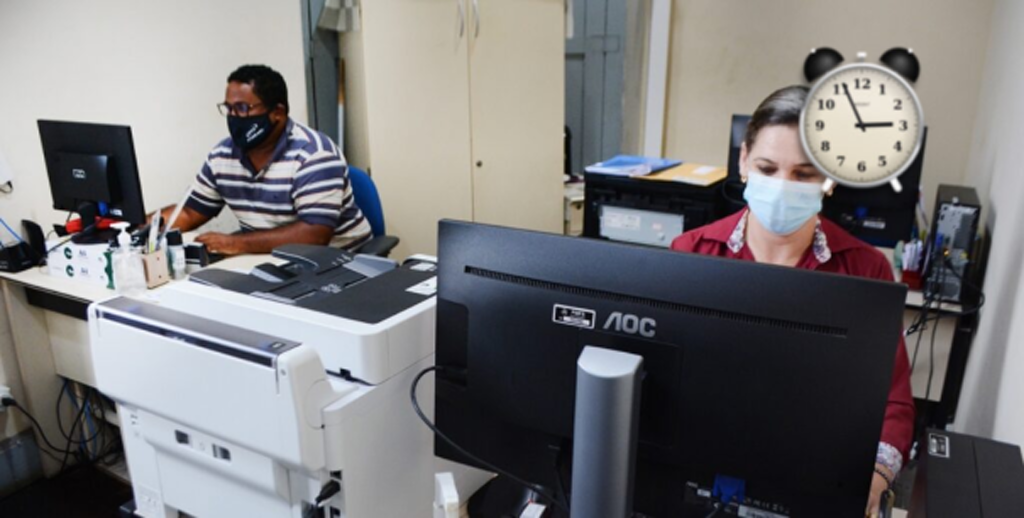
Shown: 2:56
